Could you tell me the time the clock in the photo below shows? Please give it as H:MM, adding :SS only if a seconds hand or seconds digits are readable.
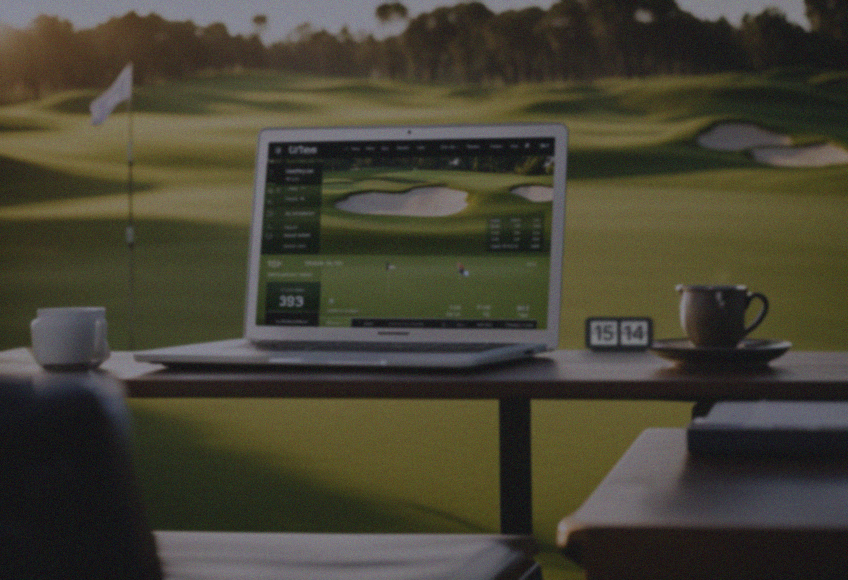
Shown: 15:14
